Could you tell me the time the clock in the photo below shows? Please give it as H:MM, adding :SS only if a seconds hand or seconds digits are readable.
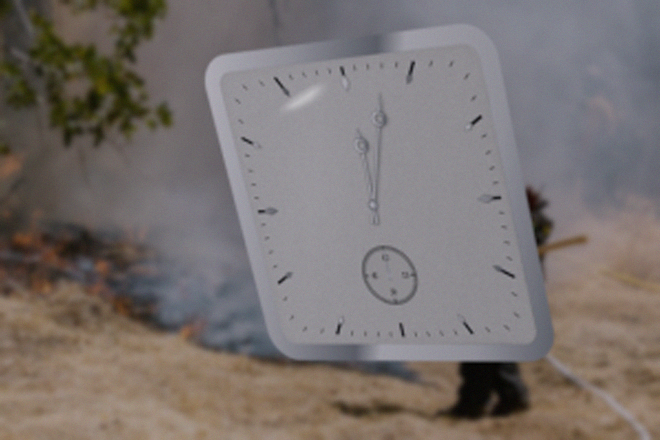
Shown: 12:03
